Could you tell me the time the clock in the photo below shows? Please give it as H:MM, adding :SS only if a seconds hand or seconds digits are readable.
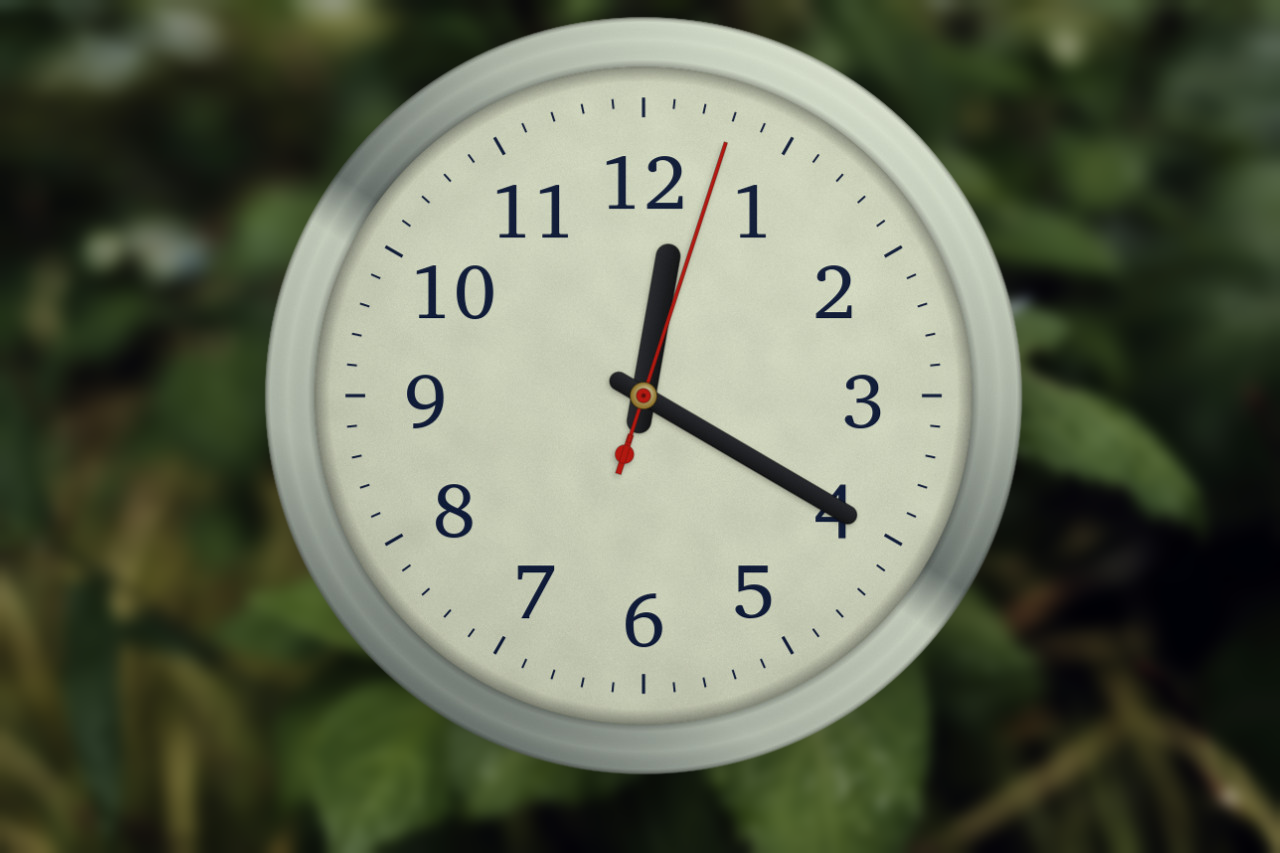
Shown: 12:20:03
